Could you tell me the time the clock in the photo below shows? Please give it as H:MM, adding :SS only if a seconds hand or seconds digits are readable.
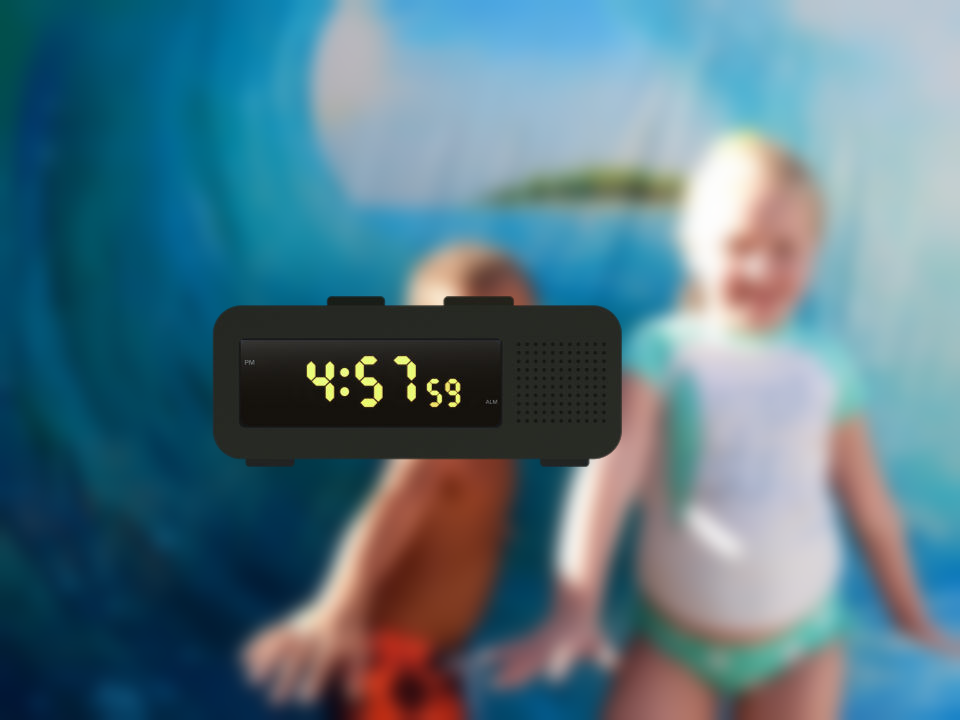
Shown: 4:57:59
